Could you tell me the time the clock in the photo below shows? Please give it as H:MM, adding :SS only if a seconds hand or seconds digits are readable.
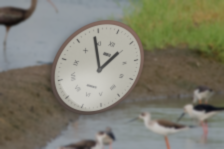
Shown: 12:54
